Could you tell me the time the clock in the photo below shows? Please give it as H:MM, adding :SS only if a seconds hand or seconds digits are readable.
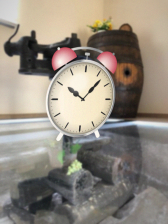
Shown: 10:07
